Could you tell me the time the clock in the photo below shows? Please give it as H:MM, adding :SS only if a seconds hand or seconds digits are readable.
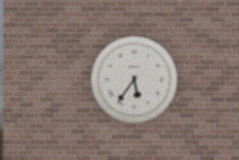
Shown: 5:36
